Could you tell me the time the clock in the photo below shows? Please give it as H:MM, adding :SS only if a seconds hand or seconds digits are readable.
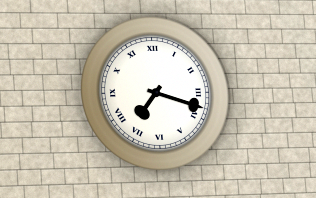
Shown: 7:18
